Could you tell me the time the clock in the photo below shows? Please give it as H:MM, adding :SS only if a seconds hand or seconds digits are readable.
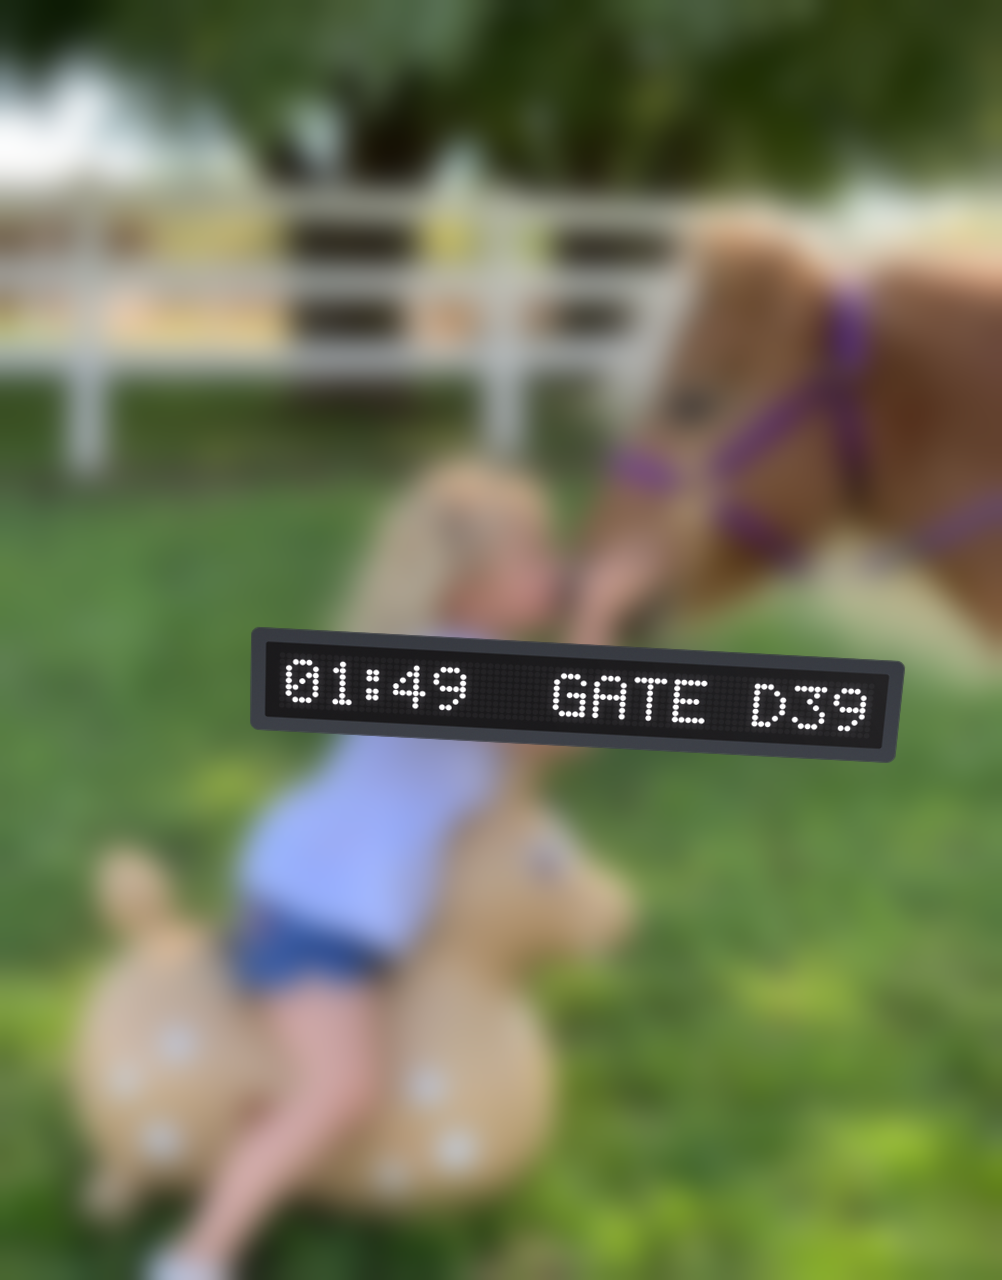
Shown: 1:49
